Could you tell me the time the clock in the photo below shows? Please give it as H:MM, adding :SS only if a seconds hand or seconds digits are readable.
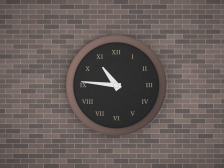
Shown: 10:46
